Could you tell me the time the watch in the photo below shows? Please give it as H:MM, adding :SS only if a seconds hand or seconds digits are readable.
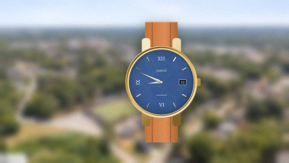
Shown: 8:49
